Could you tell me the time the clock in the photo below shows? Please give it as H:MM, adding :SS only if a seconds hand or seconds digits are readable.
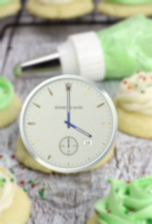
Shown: 4:00
